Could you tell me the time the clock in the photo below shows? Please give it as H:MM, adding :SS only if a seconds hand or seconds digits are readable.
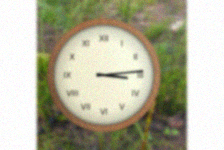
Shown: 3:14
